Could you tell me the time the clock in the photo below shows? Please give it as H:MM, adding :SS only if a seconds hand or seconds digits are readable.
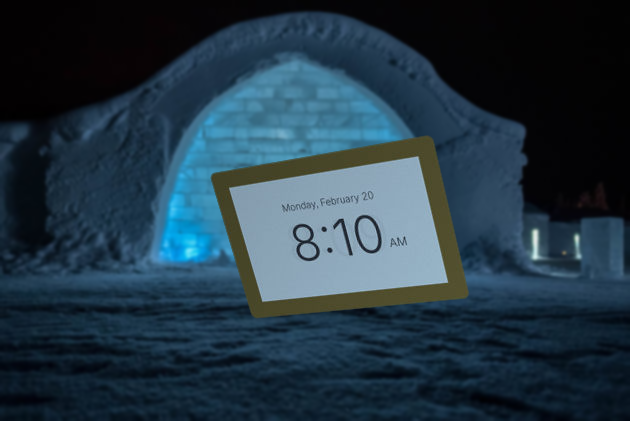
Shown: 8:10
